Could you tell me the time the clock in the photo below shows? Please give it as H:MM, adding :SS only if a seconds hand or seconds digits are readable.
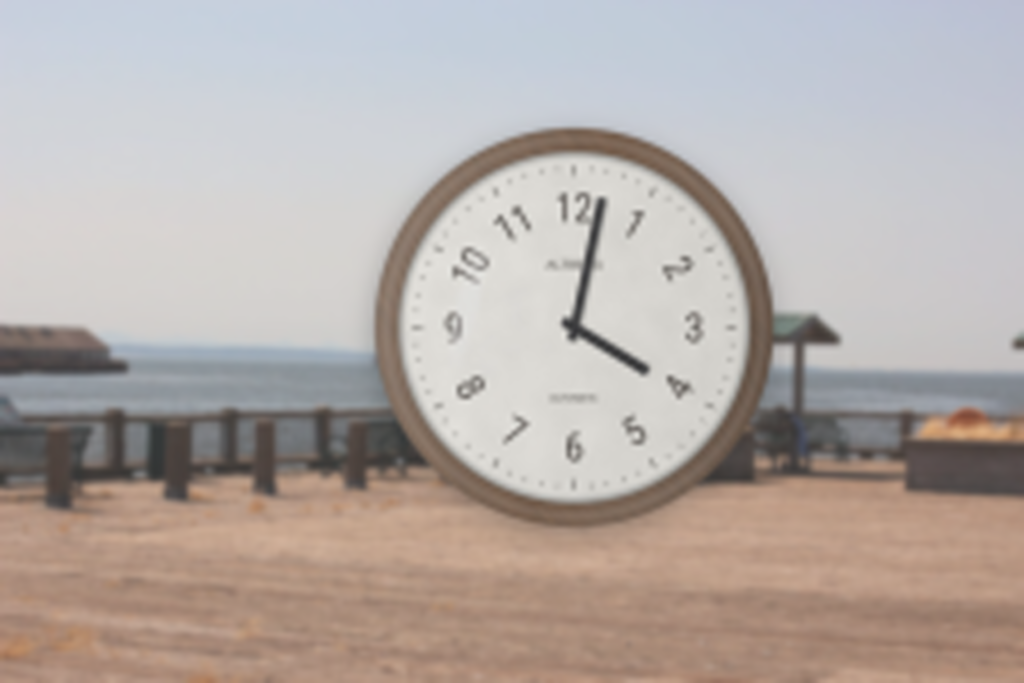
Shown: 4:02
